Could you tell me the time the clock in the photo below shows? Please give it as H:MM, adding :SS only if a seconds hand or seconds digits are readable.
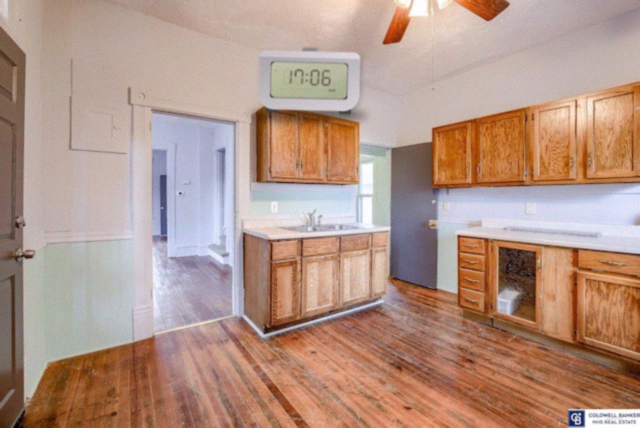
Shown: 17:06
